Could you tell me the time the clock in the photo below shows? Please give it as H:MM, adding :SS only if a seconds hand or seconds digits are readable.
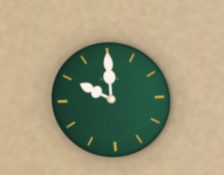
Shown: 10:00
